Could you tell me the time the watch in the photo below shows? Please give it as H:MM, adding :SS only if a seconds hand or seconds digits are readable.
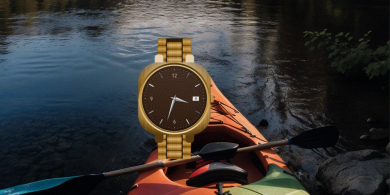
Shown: 3:33
